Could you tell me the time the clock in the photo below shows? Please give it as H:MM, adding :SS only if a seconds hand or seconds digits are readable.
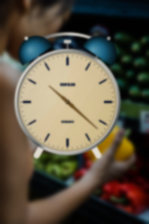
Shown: 10:22
